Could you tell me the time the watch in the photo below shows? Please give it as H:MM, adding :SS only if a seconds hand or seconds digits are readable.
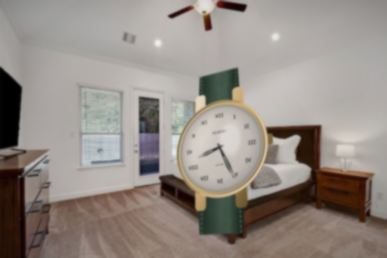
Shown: 8:26
